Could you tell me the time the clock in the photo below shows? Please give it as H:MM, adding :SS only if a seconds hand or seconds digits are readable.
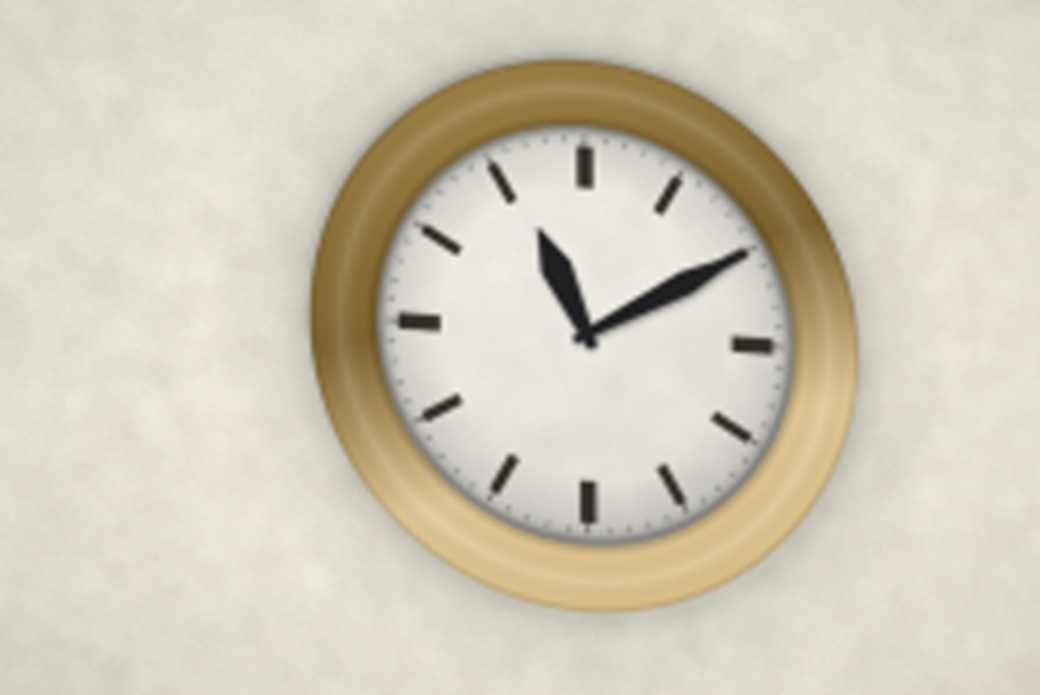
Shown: 11:10
